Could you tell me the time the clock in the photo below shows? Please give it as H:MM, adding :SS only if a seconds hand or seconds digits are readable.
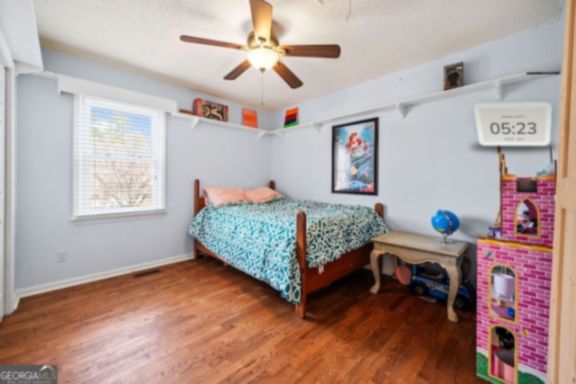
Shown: 5:23
